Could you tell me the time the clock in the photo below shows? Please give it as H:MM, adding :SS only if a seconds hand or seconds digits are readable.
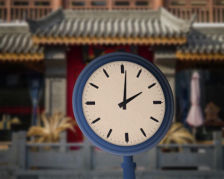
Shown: 2:01
